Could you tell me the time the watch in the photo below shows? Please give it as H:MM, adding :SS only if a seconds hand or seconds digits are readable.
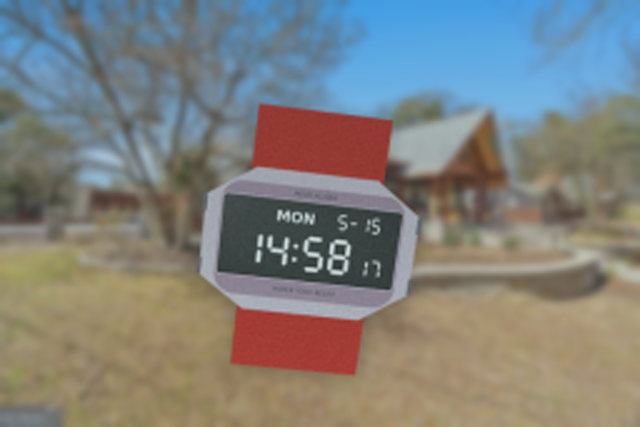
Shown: 14:58:17
